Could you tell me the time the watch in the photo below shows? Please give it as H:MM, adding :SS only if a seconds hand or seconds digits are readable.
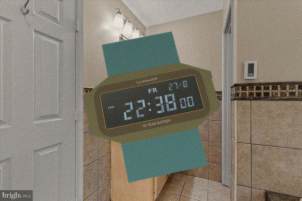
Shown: 22:38:00
